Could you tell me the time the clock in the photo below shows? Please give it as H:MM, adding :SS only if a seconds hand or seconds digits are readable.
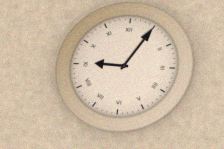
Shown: 9:05
